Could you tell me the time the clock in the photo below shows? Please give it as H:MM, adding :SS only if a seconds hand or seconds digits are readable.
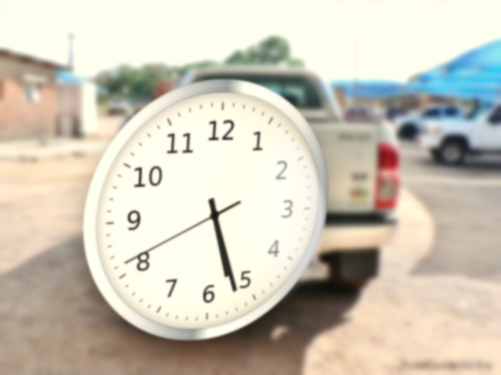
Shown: 5:26:41
